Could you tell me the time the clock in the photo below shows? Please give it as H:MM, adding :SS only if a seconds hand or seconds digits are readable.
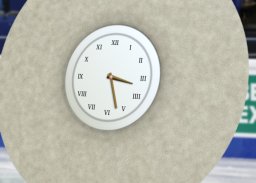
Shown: 3:27
